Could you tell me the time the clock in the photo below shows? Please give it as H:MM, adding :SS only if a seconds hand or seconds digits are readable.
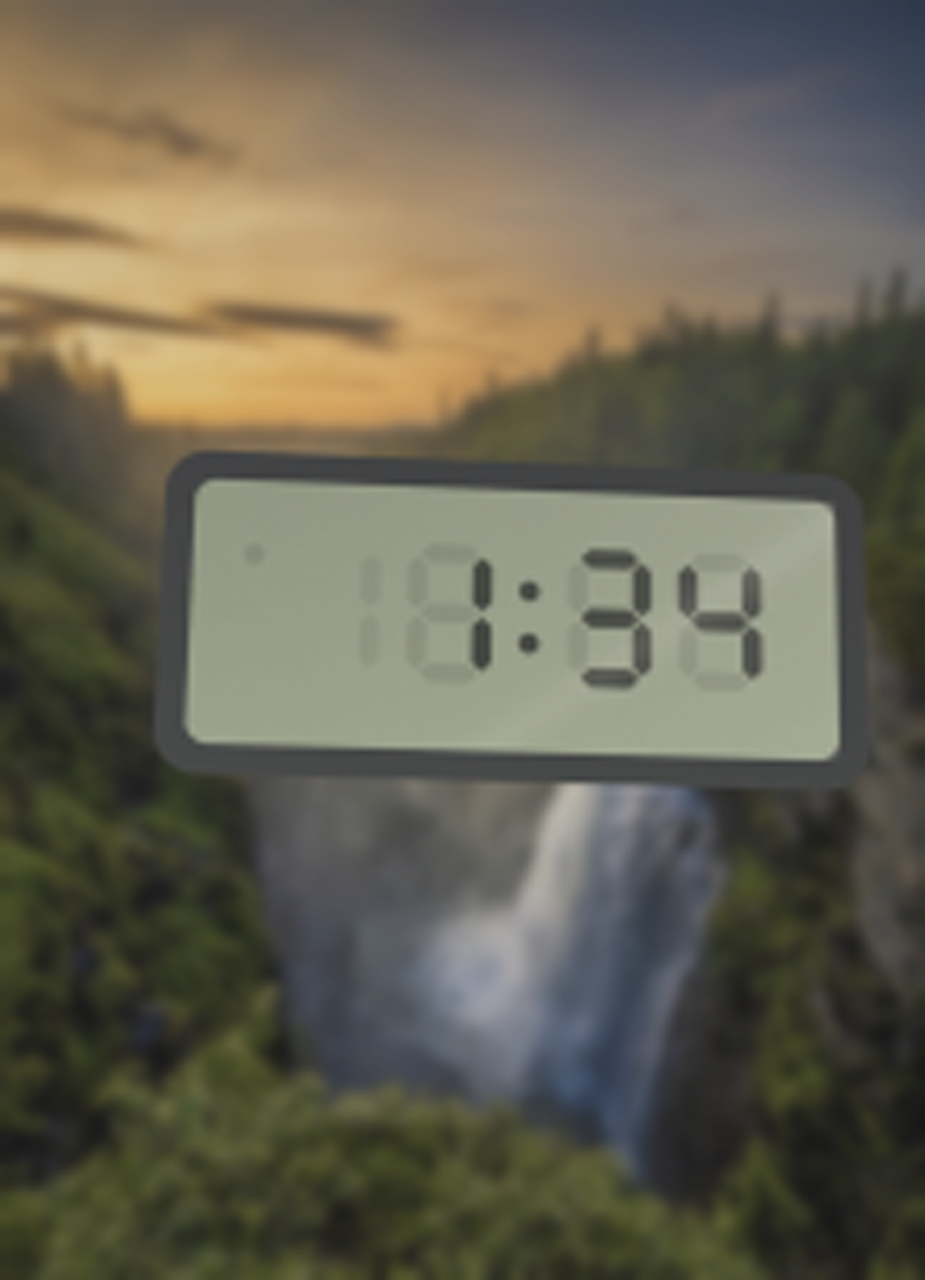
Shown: 1:34
